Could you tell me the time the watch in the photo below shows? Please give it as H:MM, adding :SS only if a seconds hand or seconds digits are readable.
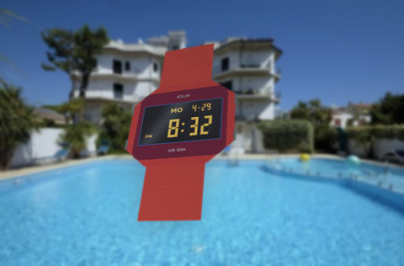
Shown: 8:32
